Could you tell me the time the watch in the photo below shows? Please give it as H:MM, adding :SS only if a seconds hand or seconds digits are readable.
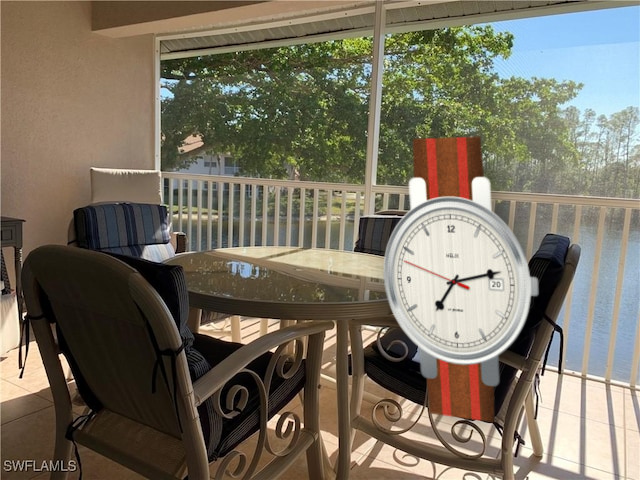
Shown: 7:12:48
